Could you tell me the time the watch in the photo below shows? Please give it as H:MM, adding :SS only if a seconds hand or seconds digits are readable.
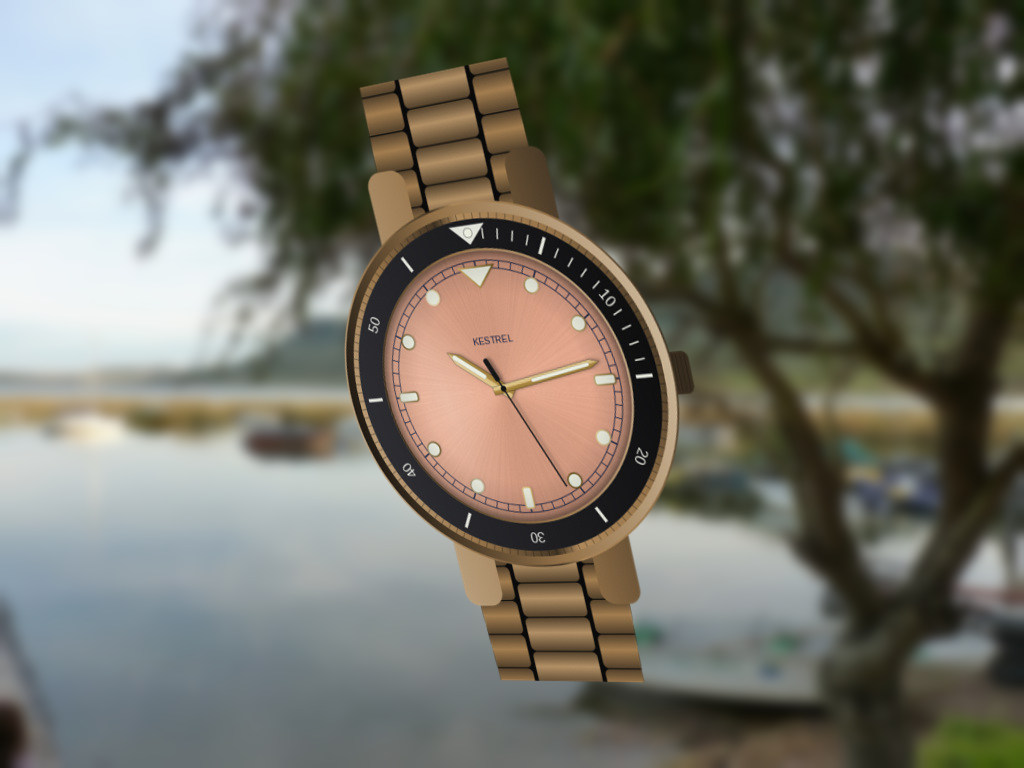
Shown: 10:13:26
